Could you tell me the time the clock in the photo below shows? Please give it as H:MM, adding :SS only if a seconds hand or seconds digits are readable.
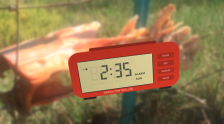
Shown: 2:35
